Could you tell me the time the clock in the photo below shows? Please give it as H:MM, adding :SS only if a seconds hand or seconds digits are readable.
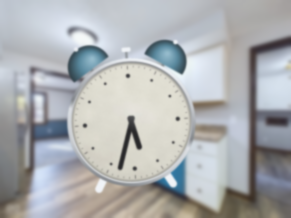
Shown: 5:33
